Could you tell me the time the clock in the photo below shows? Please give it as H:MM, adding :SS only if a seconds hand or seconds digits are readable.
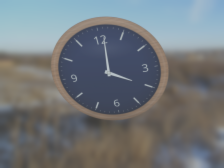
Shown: 4:01
